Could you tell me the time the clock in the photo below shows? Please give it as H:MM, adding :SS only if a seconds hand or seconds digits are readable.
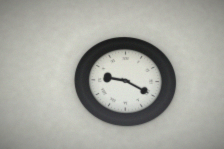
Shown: 9:20
